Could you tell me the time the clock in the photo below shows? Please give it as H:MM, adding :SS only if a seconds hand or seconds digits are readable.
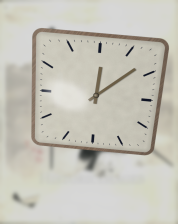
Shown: 12:08
